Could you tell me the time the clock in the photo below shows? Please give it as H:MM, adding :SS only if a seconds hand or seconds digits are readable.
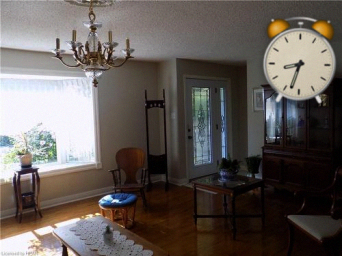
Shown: 8:33
